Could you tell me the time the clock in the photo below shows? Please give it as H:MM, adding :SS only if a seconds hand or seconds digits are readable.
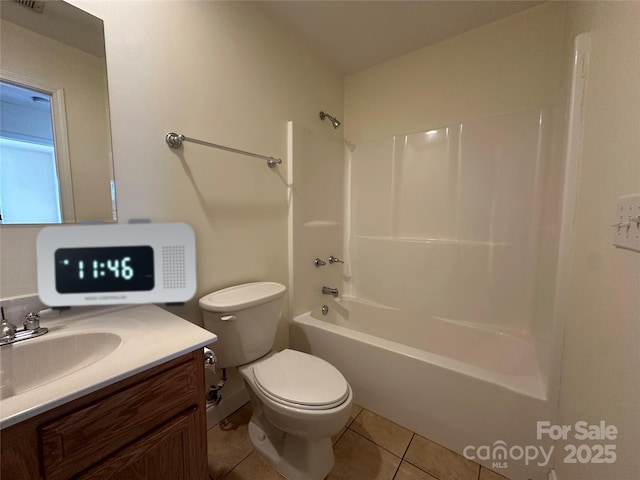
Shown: 11:46
